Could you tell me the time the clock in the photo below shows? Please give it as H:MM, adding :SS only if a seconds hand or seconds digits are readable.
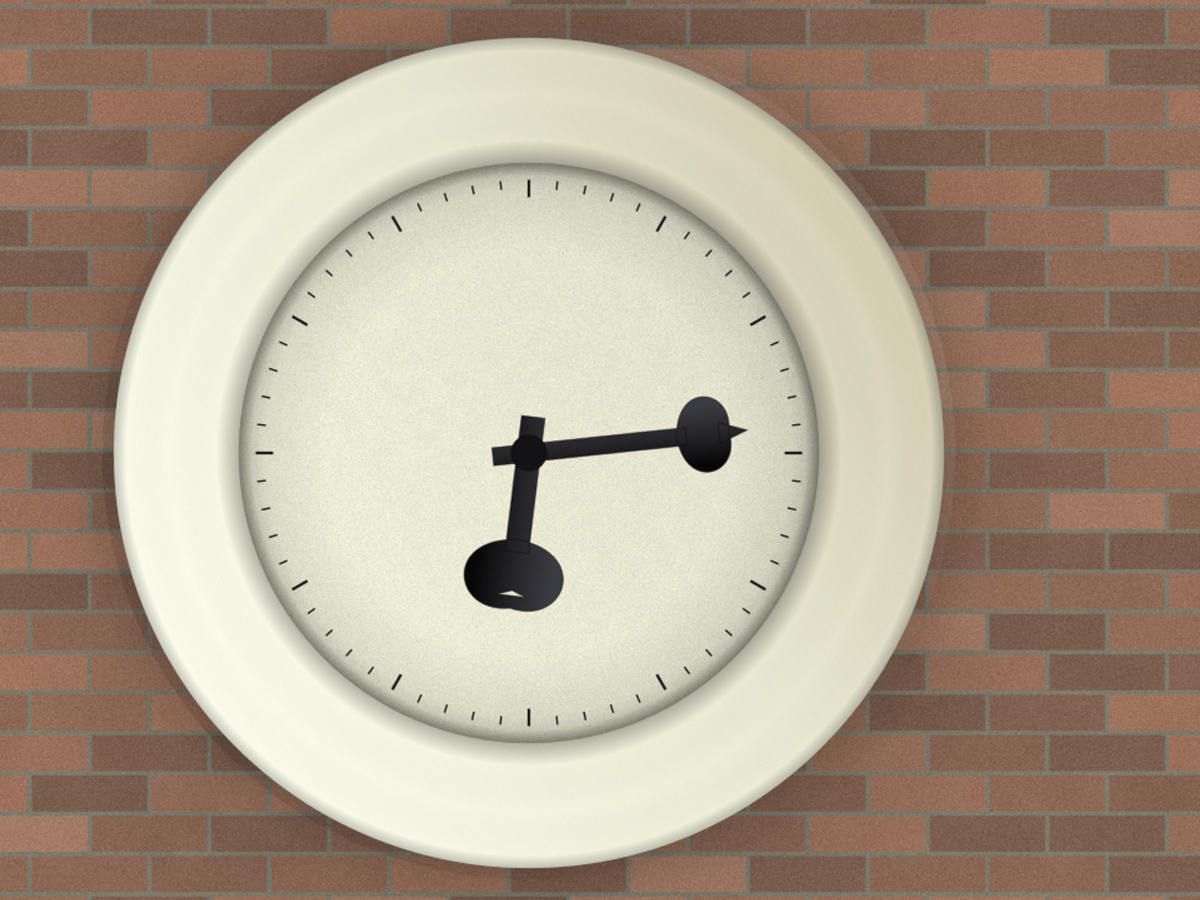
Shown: 6:14
